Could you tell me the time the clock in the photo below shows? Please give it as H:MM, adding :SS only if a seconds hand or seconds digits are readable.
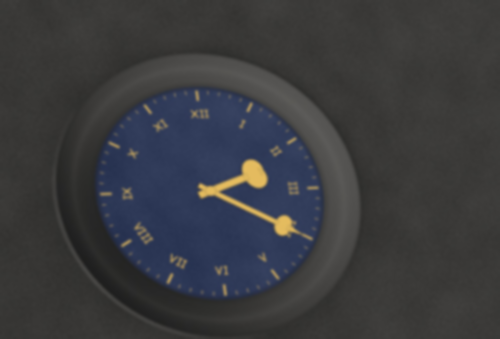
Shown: 2:20
